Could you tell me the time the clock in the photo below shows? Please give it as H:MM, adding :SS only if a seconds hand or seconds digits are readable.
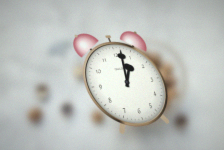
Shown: 1:02
